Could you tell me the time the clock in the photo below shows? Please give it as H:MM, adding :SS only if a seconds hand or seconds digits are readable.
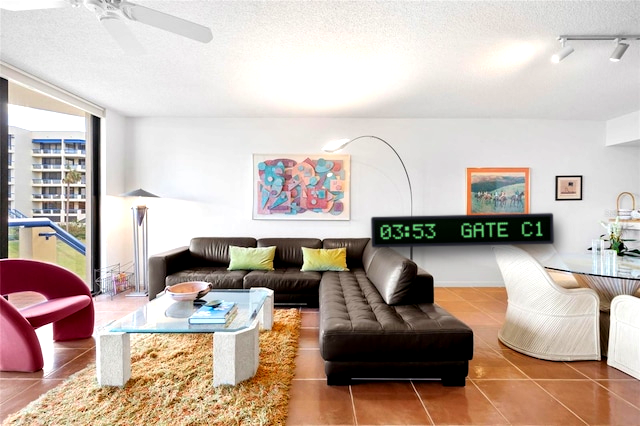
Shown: 3:53
